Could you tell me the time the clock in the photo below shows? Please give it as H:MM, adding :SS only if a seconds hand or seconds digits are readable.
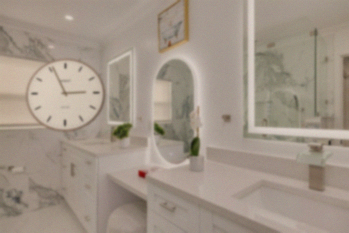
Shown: 2:56
